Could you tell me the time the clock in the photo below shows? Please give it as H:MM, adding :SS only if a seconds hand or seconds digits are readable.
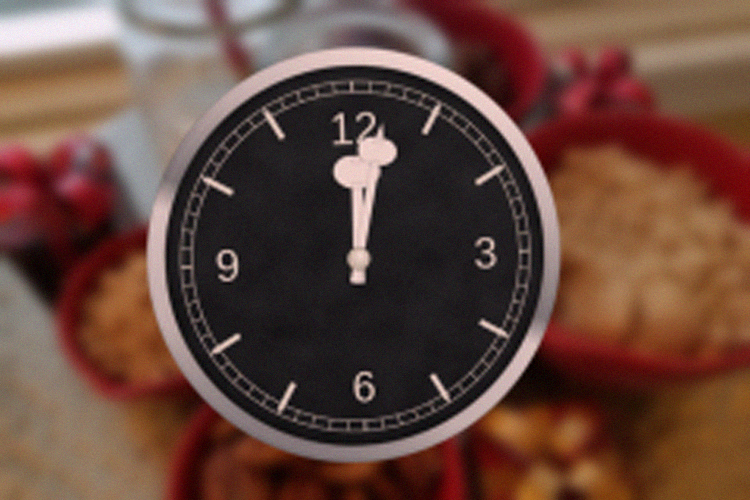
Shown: 12:02
